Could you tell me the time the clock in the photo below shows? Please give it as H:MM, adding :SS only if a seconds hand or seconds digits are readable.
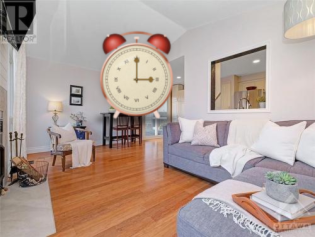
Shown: 3:00
